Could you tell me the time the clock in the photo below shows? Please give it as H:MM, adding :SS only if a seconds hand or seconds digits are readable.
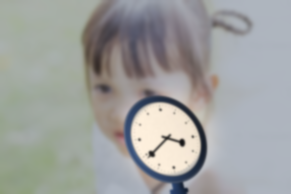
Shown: 3:39
